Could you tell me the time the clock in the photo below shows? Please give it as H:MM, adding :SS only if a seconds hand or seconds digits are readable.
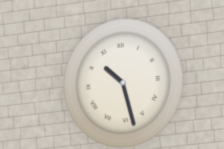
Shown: 10:28
